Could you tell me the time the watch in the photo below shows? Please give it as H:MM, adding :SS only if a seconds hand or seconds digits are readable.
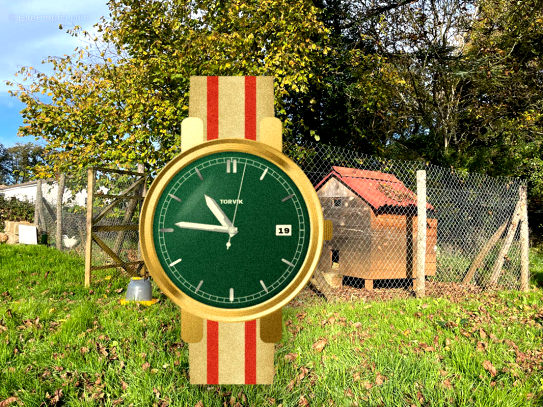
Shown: 10:46:02
